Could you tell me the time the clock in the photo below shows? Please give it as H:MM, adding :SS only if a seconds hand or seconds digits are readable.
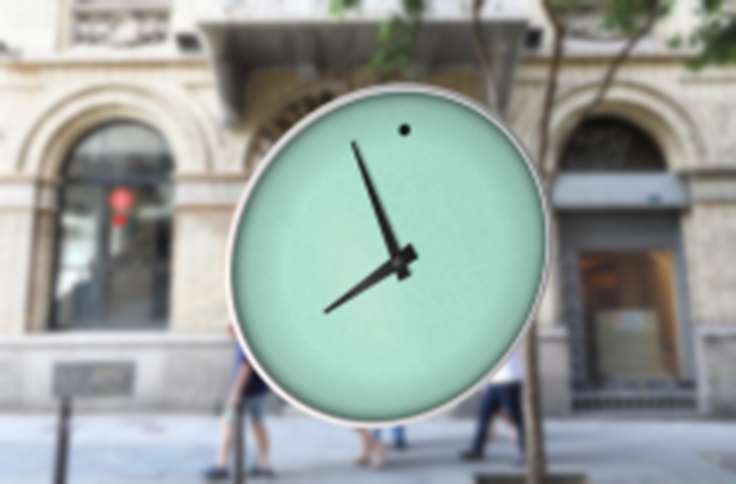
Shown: 7:56
